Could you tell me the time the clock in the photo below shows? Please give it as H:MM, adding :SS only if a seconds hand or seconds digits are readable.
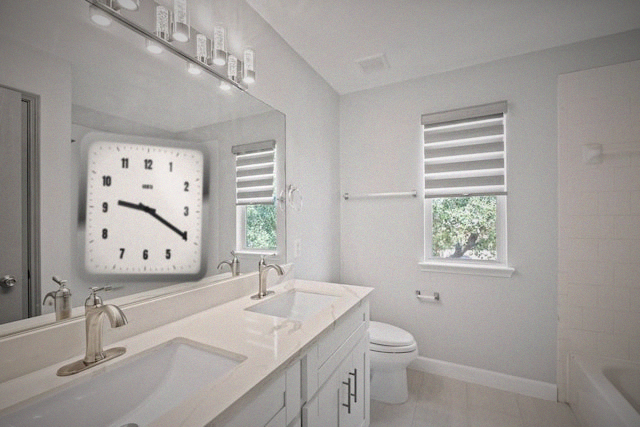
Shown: 9:20
